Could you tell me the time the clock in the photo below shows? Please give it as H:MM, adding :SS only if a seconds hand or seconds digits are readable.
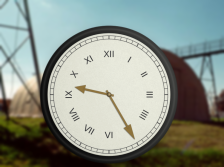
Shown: 9:25
